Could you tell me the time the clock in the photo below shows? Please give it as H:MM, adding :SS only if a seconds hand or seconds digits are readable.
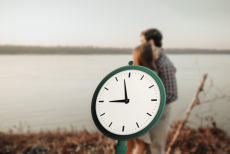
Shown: 8:58
